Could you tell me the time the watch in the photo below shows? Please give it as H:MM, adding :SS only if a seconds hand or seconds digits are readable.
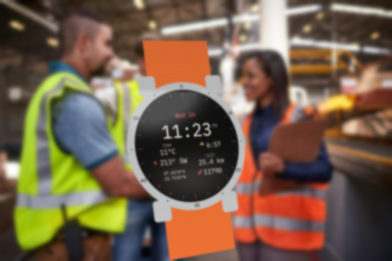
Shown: 11:23
